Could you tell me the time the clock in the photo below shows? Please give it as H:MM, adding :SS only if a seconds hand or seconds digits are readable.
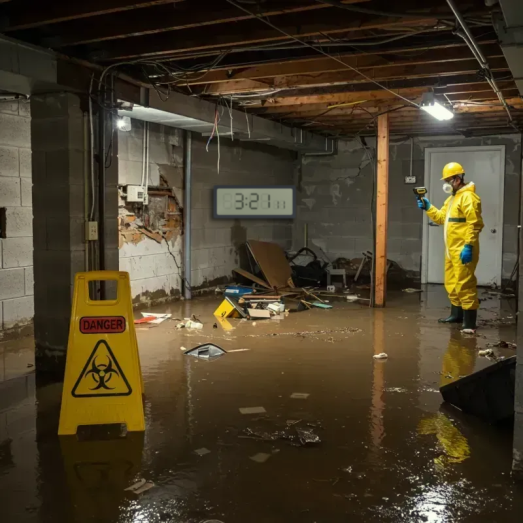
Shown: 3:21:11
